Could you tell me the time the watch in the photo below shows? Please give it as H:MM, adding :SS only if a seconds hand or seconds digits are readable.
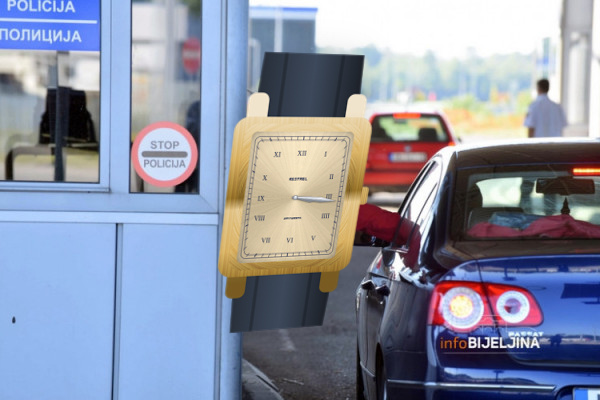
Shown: 3:16
